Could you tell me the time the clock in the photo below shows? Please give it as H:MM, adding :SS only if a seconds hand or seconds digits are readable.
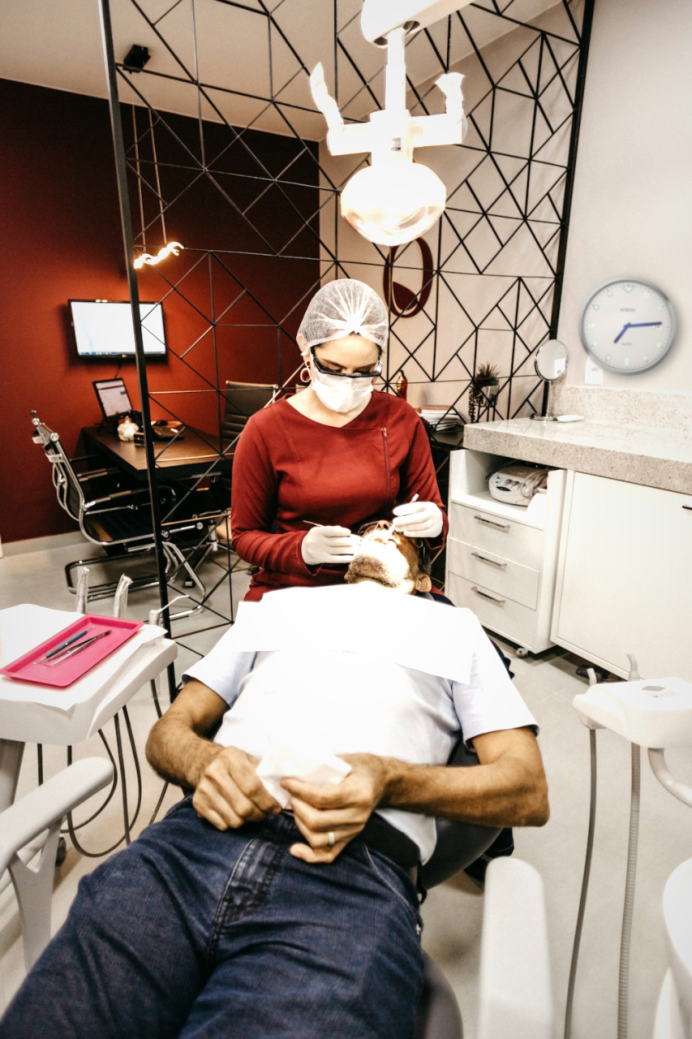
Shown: 7:14
